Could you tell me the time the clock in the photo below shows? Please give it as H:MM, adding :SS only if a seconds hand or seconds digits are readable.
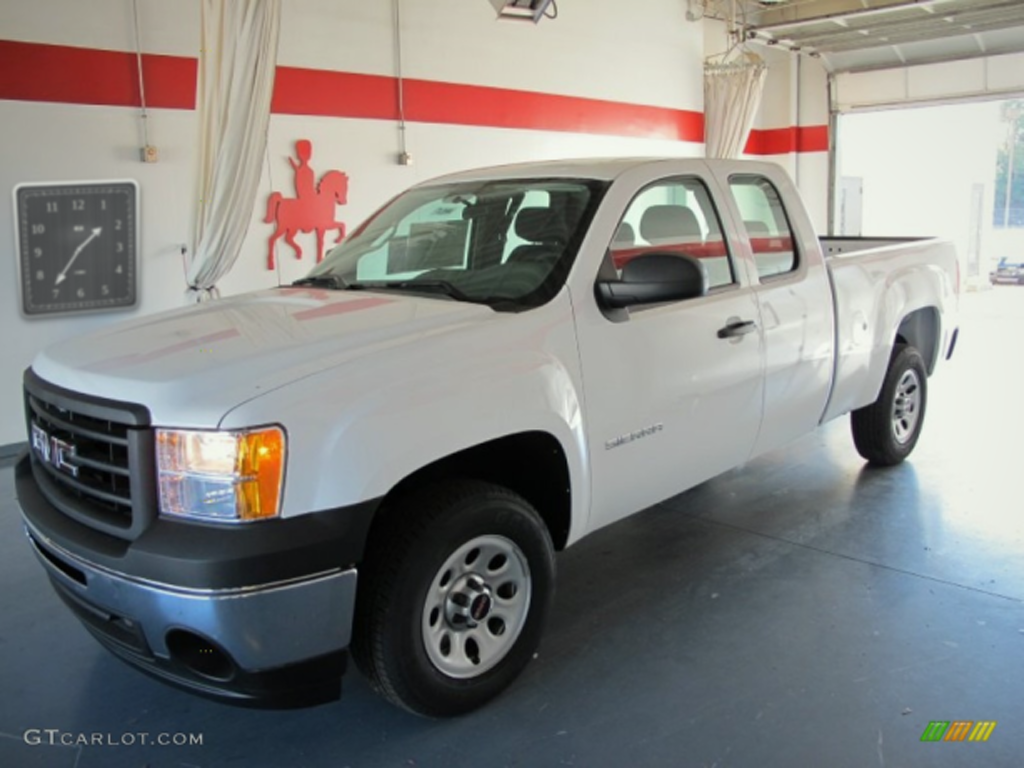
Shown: 1:36
